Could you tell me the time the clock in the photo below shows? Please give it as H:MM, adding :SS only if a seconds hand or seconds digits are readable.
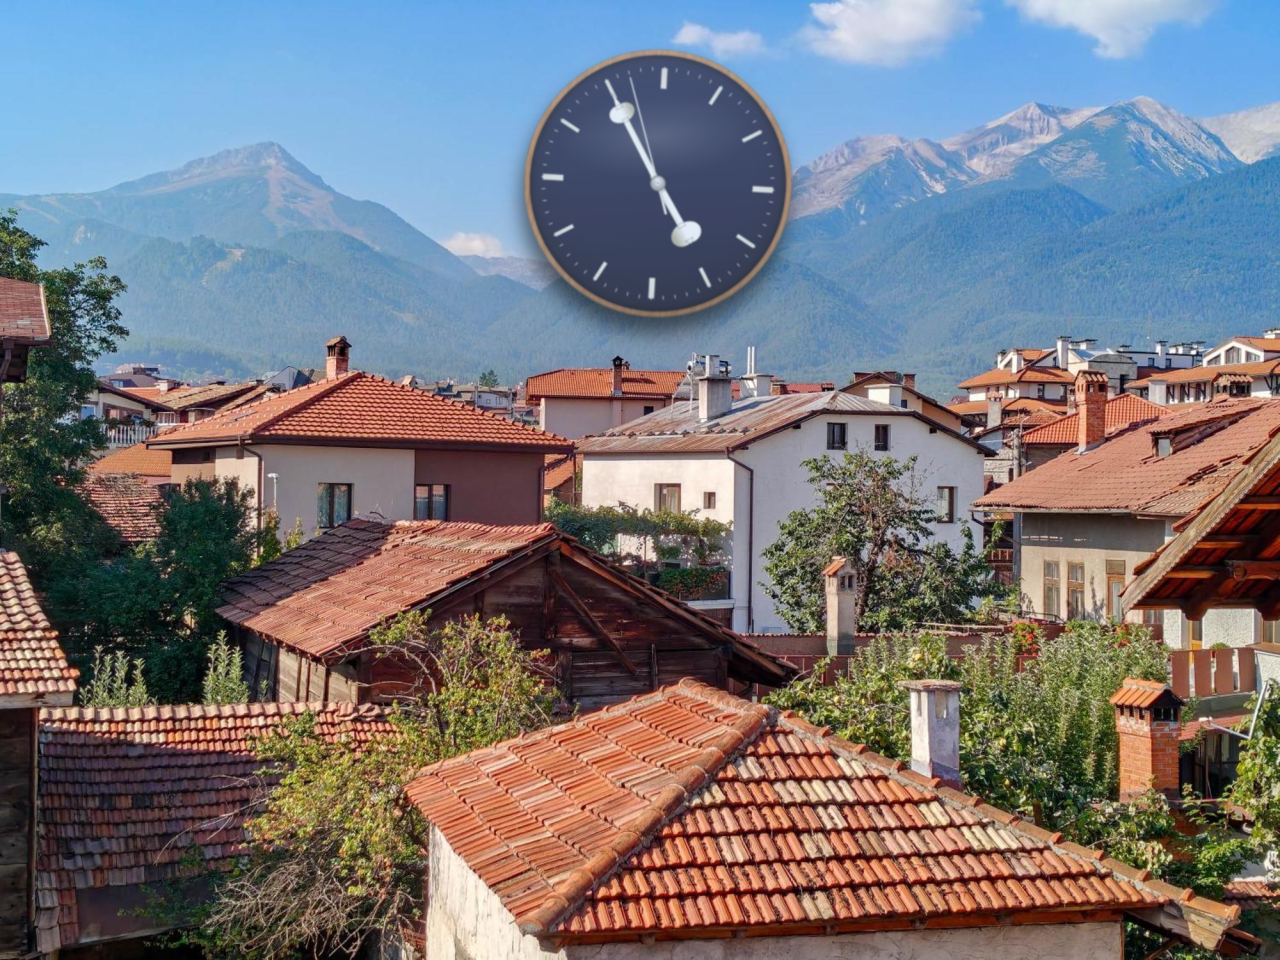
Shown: 4:54:57
